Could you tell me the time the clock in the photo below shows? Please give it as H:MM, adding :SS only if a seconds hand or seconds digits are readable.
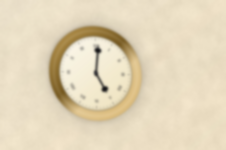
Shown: 5:01
